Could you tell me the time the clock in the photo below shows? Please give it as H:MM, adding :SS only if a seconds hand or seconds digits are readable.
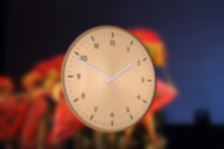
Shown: 1:49
